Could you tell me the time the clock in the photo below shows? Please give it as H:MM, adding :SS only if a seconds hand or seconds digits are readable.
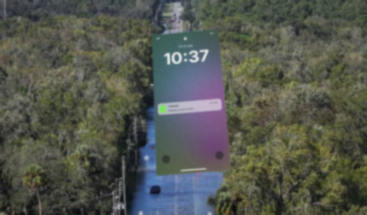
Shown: 10:37
